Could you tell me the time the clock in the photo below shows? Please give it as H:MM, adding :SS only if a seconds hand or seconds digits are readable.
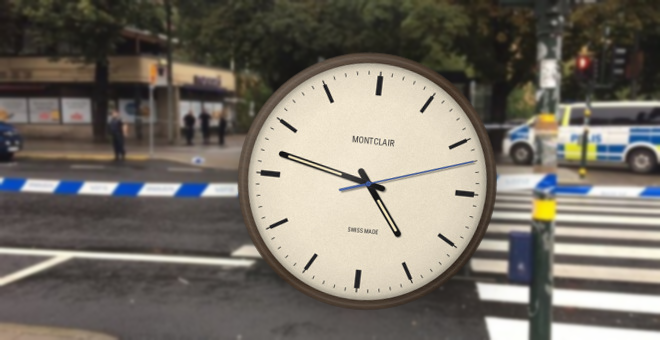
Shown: 4:47:12
